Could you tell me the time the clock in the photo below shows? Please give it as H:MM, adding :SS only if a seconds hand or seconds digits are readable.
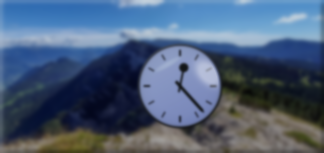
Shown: 12:23
